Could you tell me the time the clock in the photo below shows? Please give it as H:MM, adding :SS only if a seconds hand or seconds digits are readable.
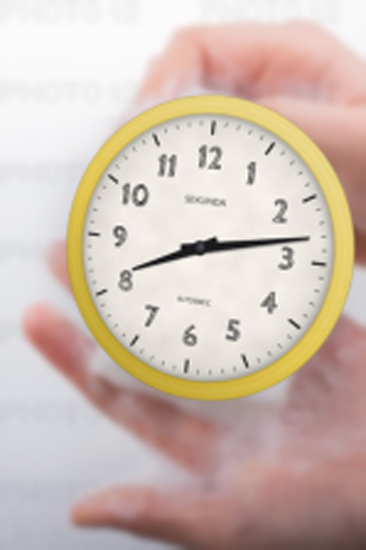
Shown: 8:13
